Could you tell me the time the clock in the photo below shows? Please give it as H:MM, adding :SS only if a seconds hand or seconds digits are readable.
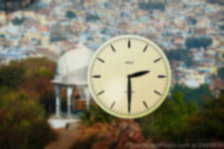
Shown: 2:30
